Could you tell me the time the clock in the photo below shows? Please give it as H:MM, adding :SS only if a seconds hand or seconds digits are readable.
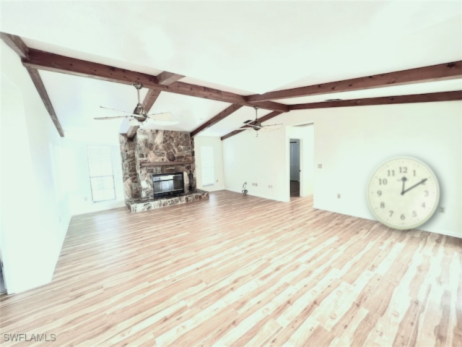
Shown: 12:10
